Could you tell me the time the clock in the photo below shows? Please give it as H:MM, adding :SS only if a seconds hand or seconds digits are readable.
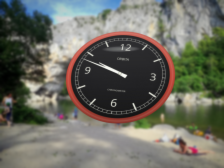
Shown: 9:48
